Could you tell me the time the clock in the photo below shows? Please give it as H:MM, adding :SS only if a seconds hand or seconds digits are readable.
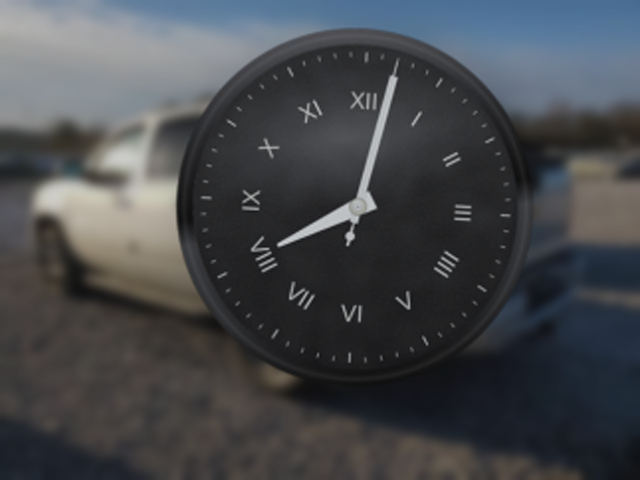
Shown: 8:02:02
